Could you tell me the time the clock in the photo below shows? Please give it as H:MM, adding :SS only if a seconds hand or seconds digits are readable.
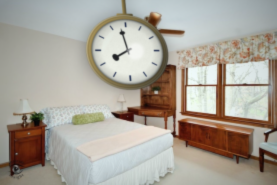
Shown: 7:58
